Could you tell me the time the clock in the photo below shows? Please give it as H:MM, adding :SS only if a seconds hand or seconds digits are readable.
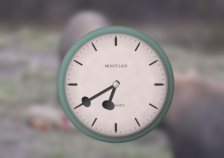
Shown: 6:40
